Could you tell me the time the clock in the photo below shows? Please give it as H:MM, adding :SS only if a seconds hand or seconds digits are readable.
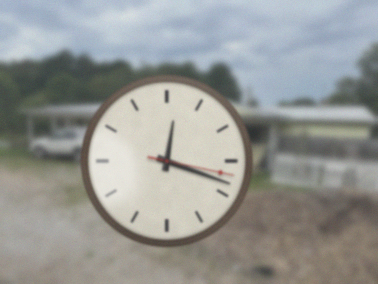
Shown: 12:18:17
